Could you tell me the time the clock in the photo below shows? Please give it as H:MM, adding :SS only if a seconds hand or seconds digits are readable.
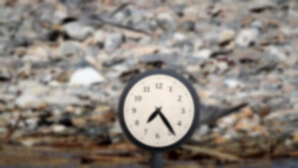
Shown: 7:24
